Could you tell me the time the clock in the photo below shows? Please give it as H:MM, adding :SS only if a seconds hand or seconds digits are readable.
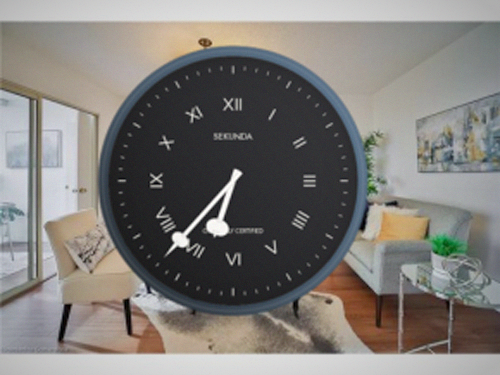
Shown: 6:37
